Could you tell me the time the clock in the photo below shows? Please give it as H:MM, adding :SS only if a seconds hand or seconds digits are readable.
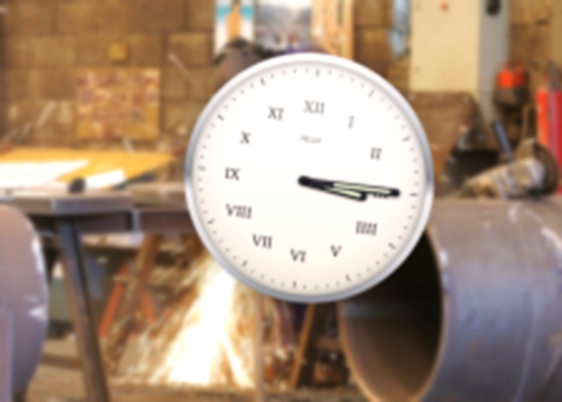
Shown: 3:15
